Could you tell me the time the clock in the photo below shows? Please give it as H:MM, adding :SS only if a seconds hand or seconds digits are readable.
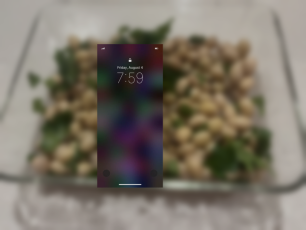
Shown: 7:59
